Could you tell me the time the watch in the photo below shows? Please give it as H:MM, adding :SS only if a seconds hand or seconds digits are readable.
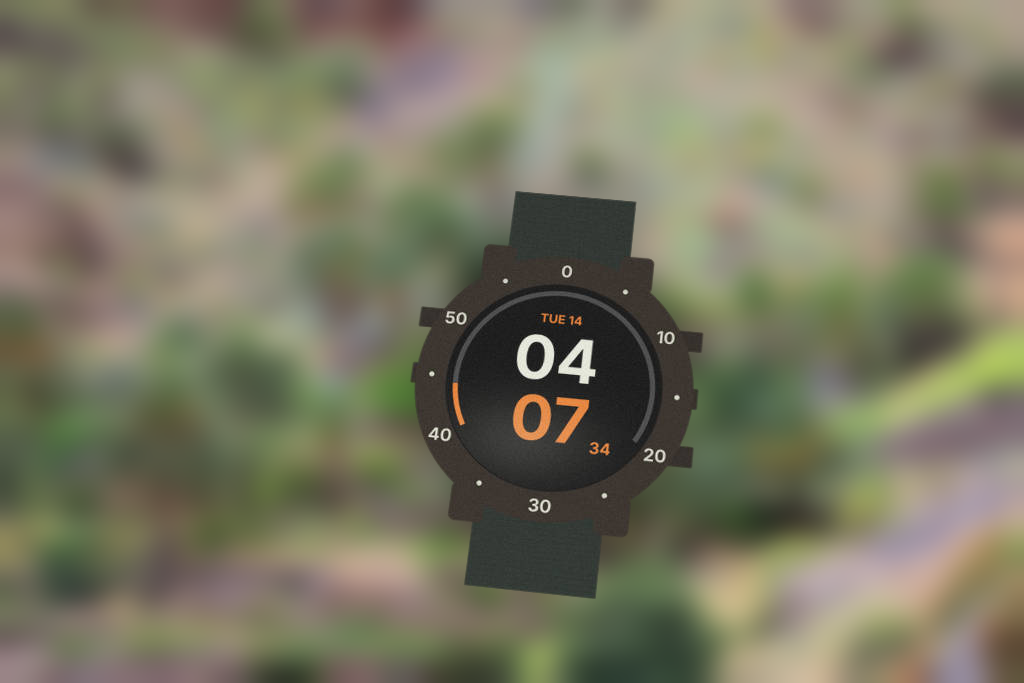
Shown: 4:07:34
